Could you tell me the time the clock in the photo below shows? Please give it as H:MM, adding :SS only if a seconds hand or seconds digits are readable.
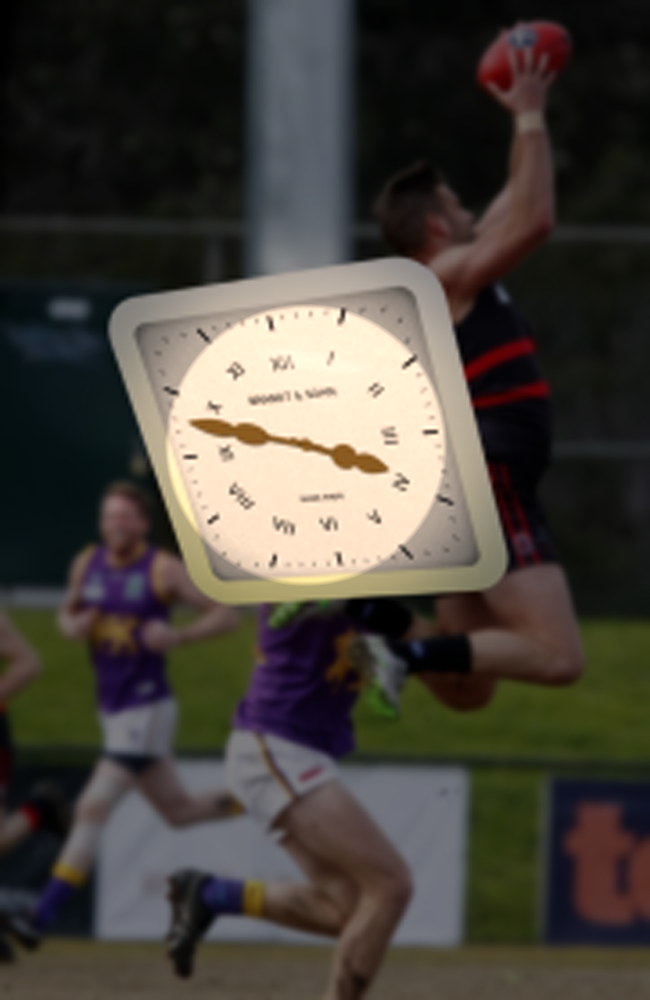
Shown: 3:48
